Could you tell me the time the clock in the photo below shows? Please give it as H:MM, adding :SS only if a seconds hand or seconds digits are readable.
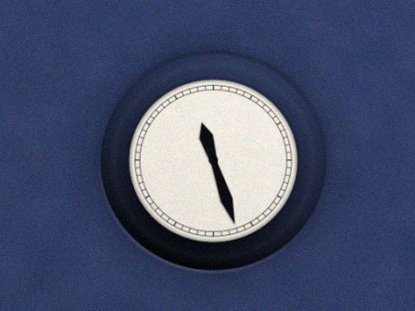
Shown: 11:27
